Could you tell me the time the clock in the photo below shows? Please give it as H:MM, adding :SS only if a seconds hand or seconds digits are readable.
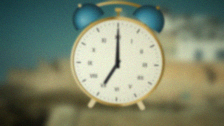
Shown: 7:00
